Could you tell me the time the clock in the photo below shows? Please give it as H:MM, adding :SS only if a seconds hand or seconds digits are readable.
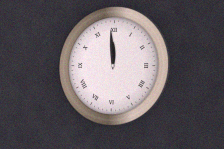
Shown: 11:59
